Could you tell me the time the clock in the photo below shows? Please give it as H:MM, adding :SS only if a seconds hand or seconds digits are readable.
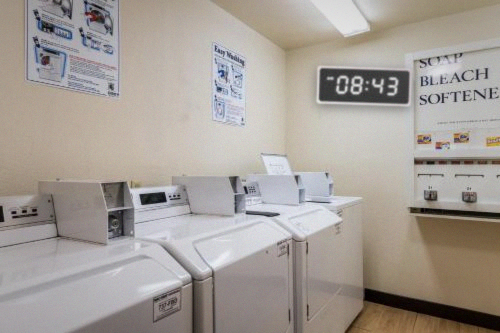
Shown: 8:43
